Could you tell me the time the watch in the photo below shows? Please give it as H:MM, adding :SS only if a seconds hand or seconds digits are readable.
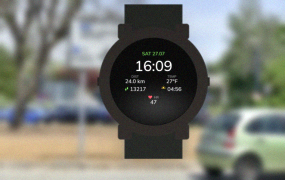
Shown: 16:09
